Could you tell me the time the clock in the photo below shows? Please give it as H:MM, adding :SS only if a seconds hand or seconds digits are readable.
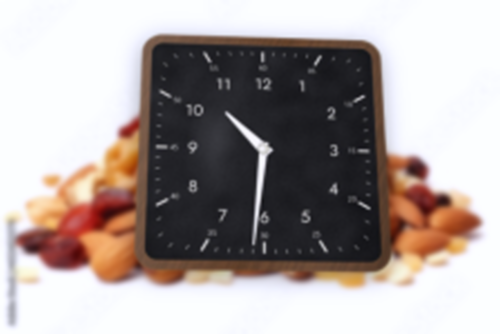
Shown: 10:31
